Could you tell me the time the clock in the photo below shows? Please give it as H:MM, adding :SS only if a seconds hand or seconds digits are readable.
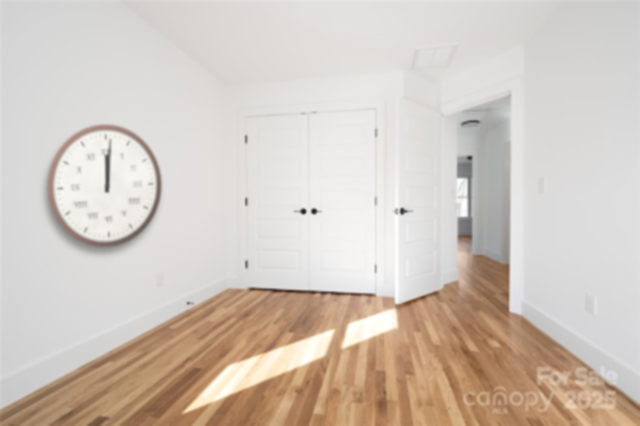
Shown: 12:01
